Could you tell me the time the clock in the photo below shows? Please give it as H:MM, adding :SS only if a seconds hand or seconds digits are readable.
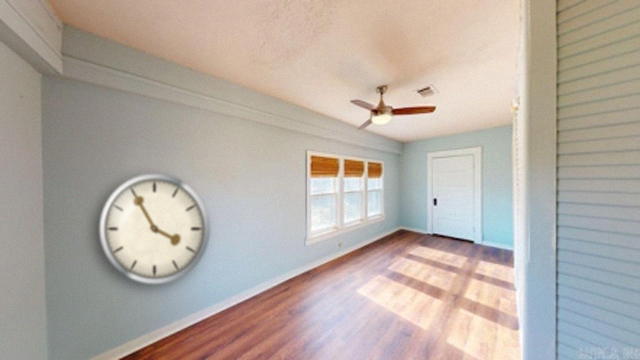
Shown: 3:55
